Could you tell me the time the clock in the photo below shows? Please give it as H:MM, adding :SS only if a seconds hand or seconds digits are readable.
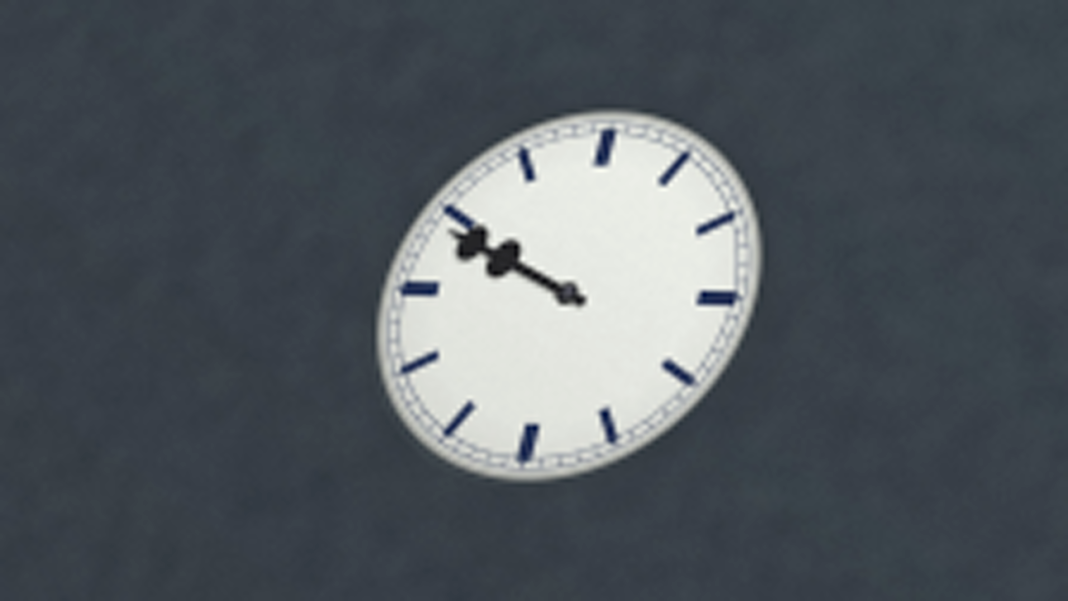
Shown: 9:49
